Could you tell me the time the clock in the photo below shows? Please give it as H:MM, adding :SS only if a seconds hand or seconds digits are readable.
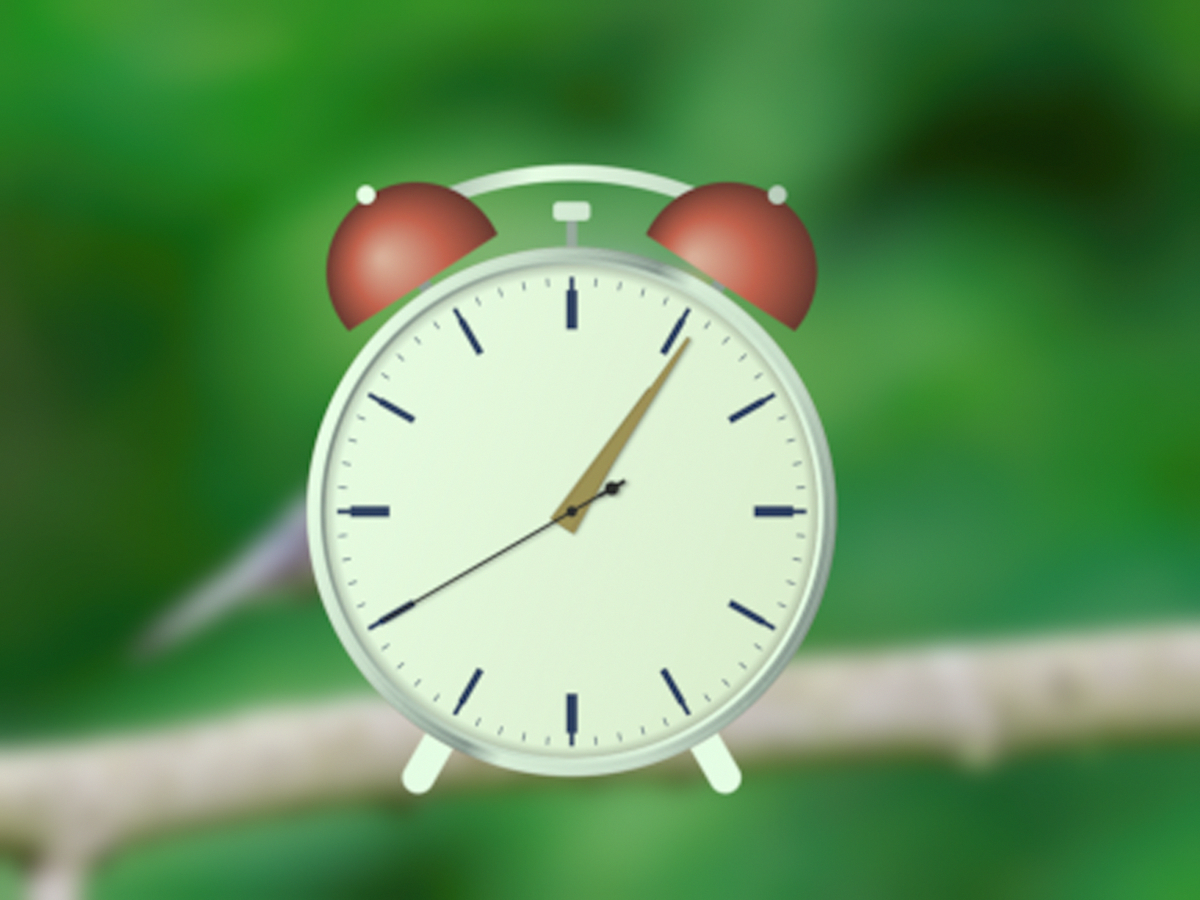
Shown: 1:05:40
